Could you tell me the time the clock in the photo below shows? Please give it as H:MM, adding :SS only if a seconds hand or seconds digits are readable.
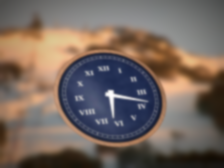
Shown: 6:18
